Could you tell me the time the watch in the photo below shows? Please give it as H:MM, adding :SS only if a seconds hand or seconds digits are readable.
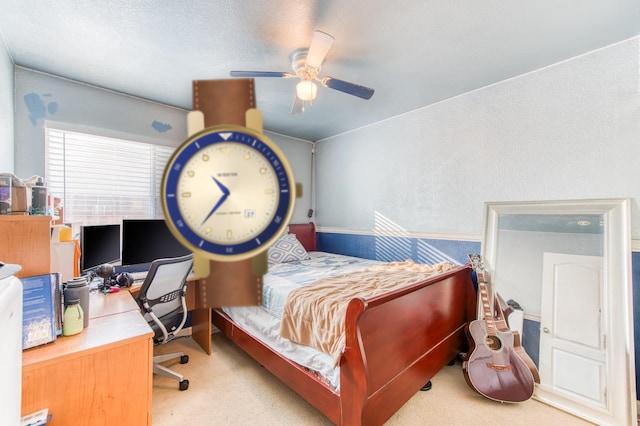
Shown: 10:37
